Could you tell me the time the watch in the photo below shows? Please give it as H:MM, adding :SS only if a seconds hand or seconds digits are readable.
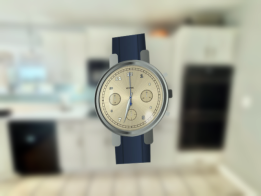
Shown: 6:33
